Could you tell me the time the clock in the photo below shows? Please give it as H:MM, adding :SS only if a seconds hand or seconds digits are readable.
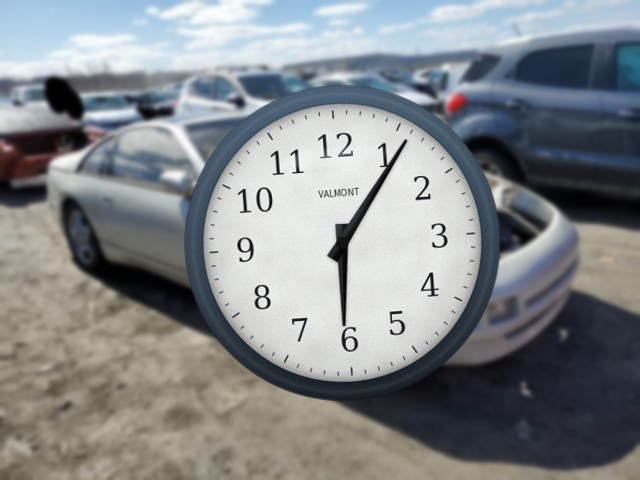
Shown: 6:06
